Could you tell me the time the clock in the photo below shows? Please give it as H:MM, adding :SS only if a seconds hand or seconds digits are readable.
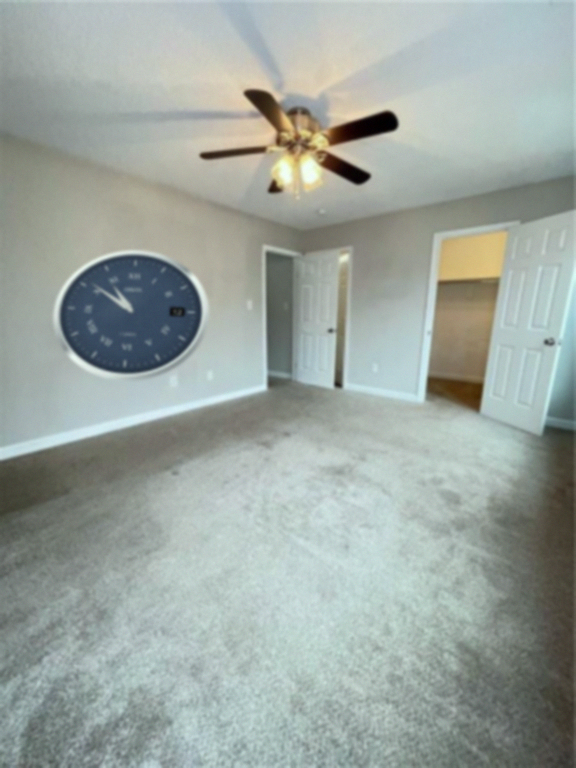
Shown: 10:51
